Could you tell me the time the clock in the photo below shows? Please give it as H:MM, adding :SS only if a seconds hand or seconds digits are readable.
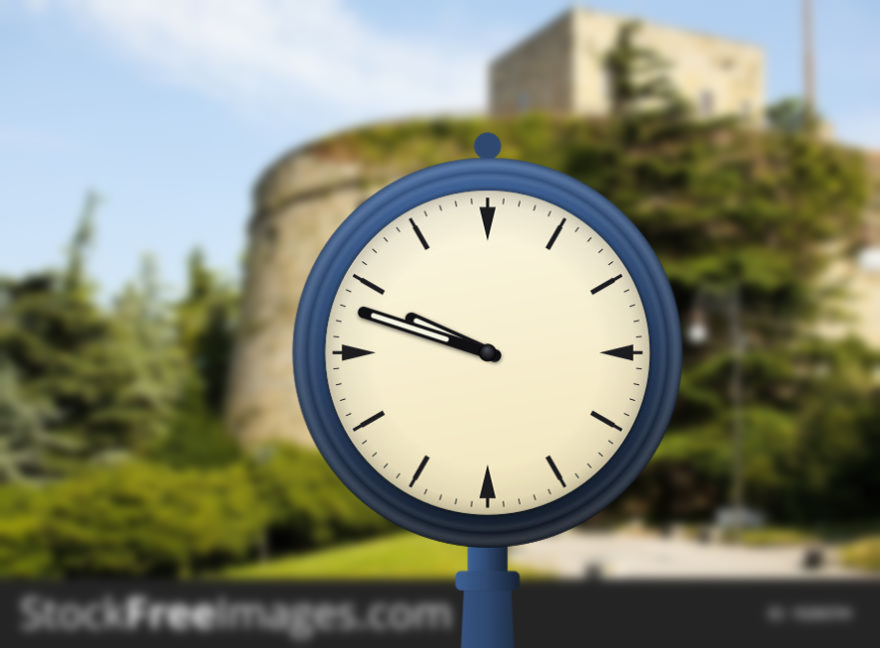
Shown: 9:48
